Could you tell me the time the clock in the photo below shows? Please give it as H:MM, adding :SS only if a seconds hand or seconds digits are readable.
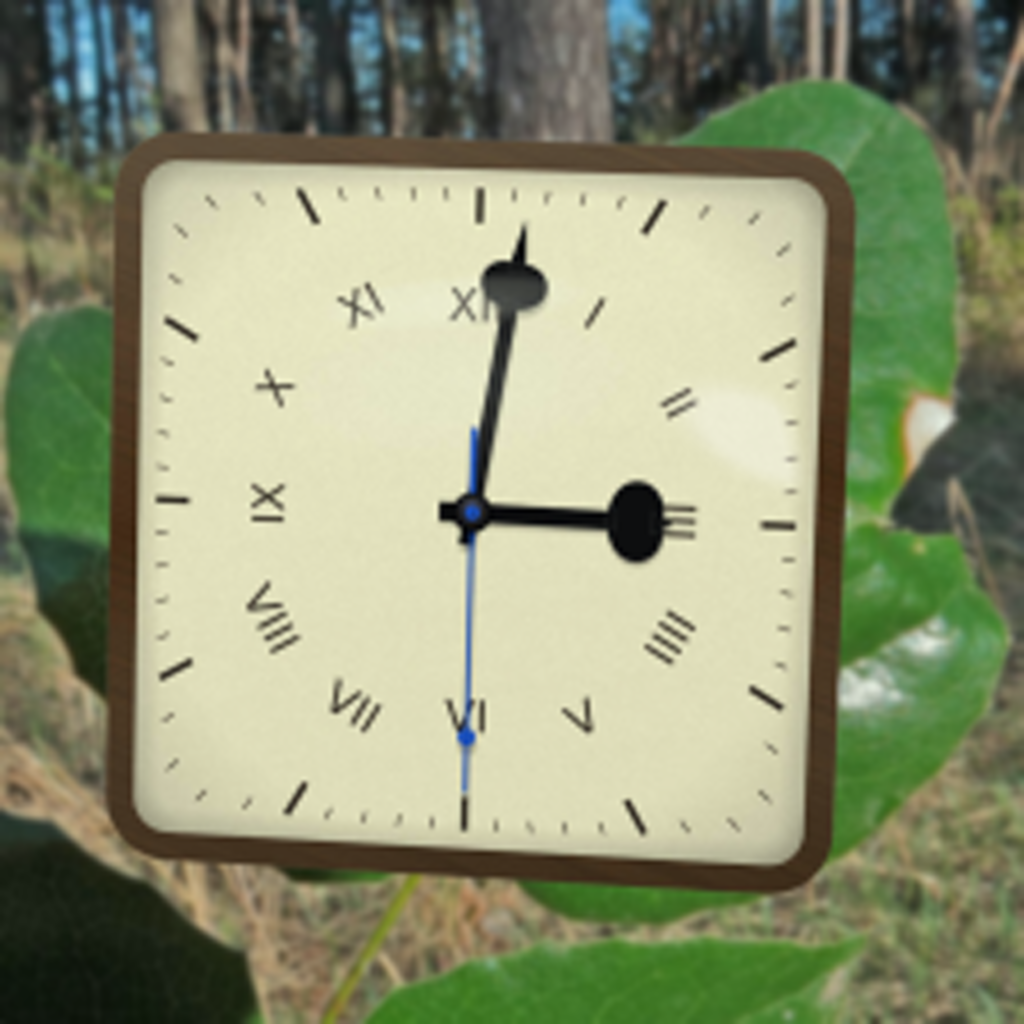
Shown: 3:01:30
